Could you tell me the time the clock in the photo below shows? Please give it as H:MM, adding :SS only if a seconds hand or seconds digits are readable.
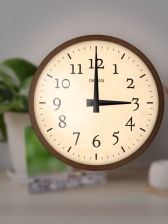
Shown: 3:00
